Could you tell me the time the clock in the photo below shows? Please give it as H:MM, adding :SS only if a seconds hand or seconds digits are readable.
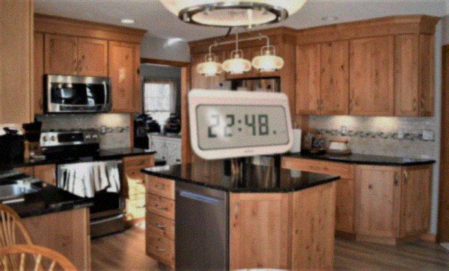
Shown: 22:48
